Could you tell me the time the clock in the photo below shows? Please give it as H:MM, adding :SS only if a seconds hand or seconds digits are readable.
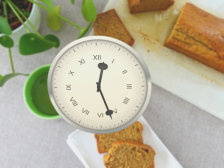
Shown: 12:27
